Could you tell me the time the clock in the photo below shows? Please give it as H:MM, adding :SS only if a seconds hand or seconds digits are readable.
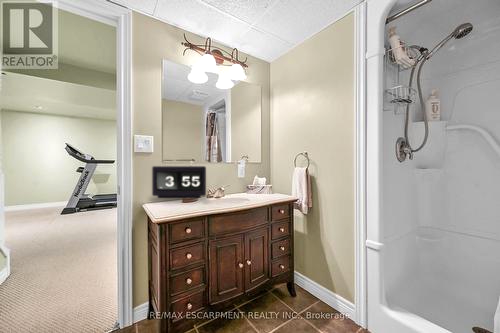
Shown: 3:55
